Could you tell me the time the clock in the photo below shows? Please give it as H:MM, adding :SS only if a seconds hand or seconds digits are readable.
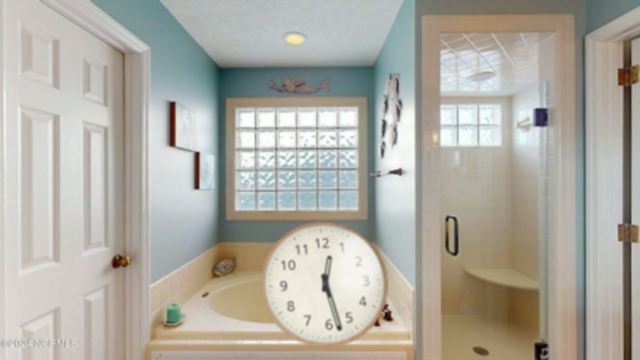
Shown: 12:28
